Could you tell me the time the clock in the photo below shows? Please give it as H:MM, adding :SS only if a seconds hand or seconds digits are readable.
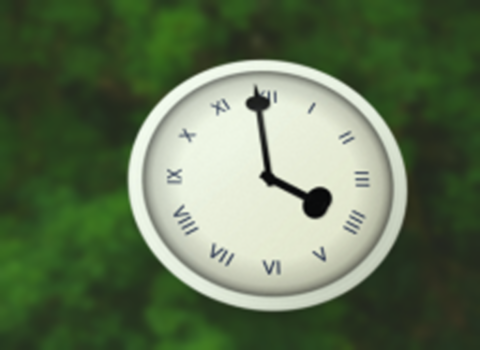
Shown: 3:59
